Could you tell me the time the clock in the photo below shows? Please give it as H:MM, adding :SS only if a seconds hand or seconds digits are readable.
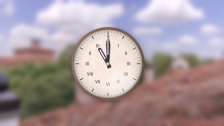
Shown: 11:00
